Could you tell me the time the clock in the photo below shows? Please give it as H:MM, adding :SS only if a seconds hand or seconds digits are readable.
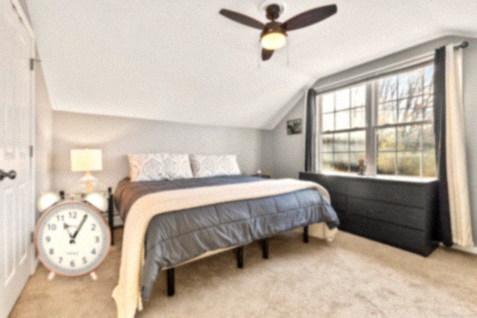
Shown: 11:05
